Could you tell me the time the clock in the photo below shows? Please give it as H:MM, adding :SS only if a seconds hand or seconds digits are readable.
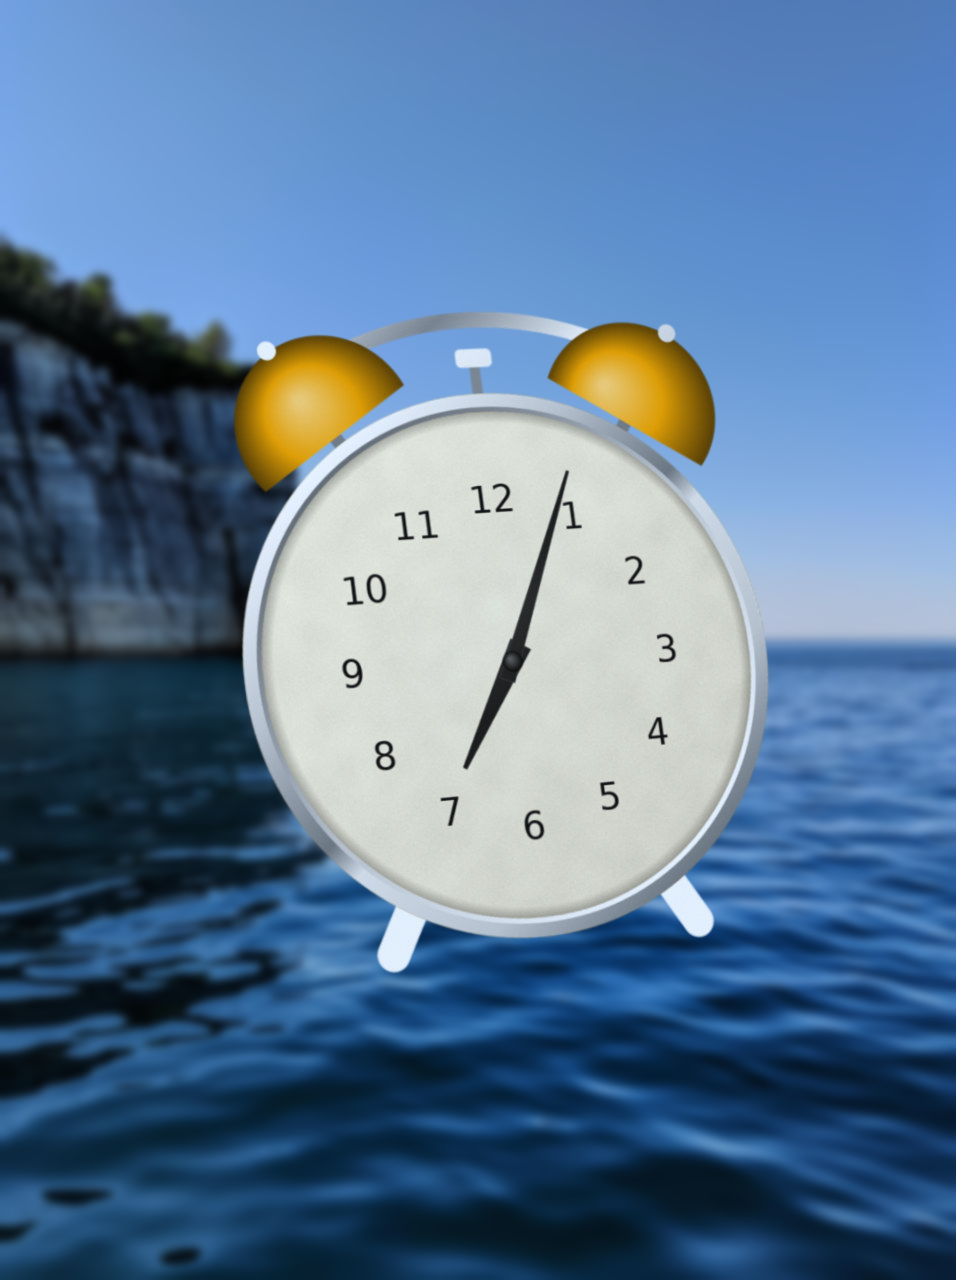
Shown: 7:04
